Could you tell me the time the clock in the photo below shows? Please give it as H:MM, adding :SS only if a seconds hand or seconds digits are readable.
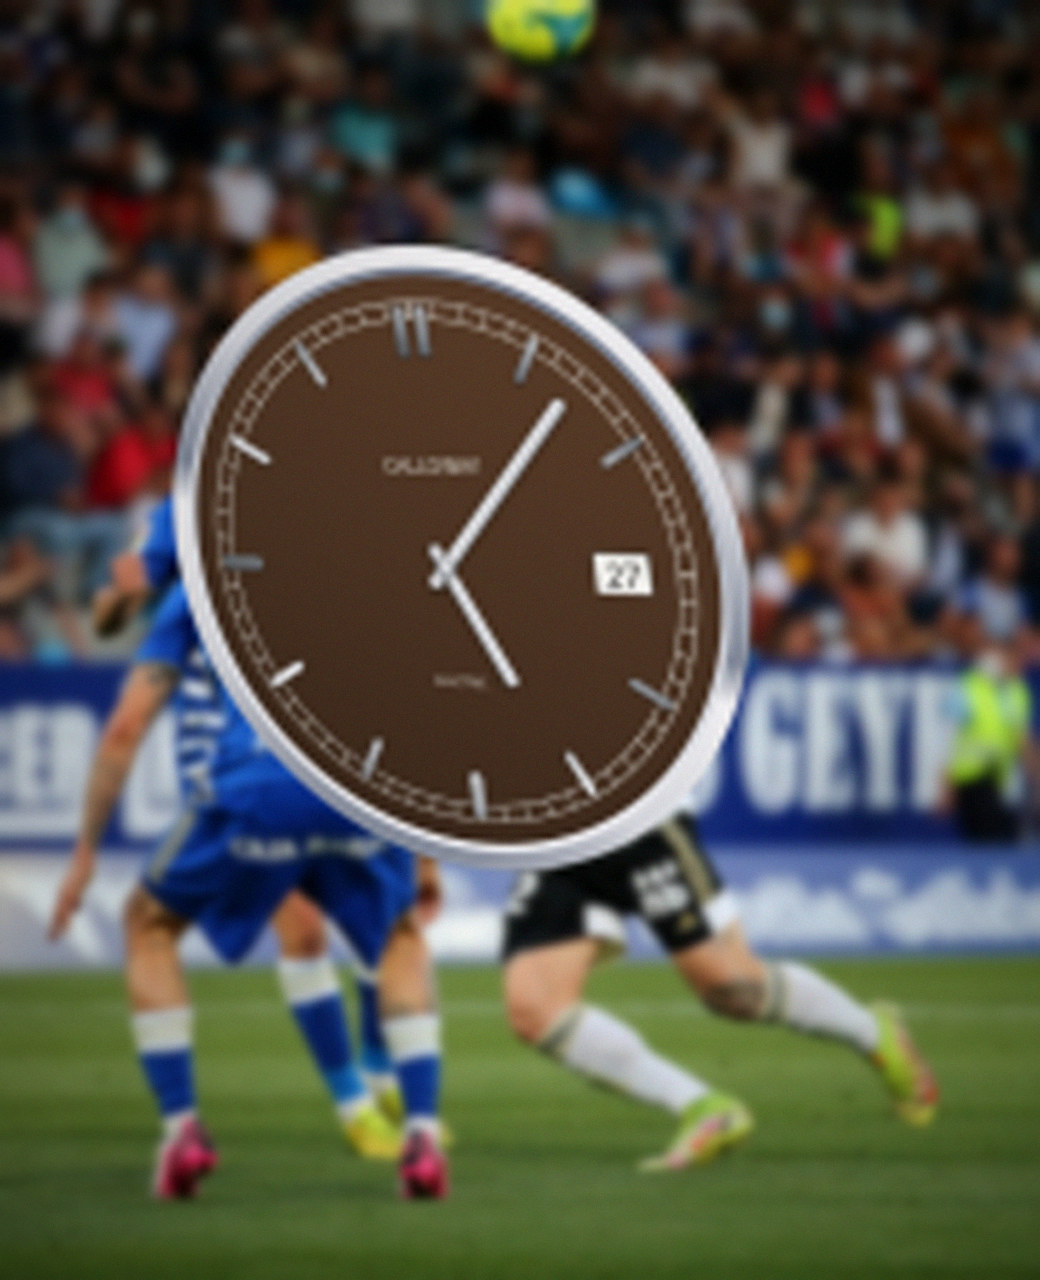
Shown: 5:07
